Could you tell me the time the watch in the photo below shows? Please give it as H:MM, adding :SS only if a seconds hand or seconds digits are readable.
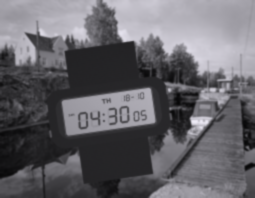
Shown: 4:30:05
